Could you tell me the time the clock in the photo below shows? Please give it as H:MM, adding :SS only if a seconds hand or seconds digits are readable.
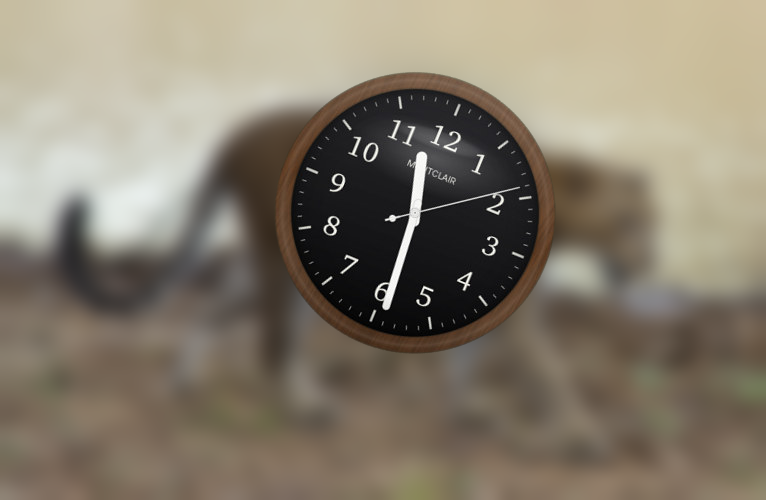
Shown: 11:29:09
